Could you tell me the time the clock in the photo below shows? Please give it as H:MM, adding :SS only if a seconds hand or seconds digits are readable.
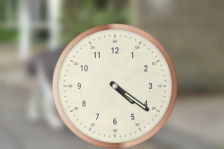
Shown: 4:21
